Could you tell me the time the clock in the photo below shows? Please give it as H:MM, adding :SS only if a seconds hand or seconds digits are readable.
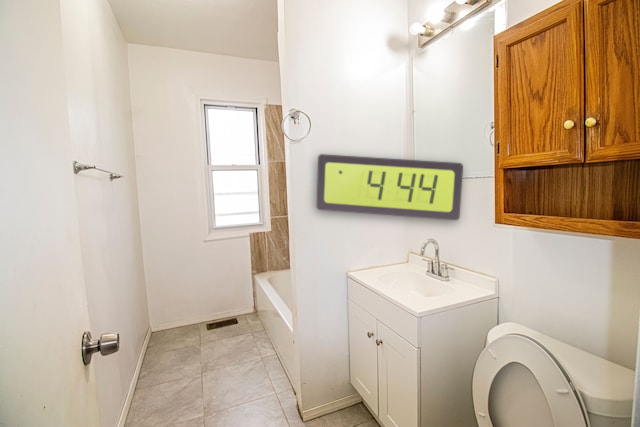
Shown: 4:44
